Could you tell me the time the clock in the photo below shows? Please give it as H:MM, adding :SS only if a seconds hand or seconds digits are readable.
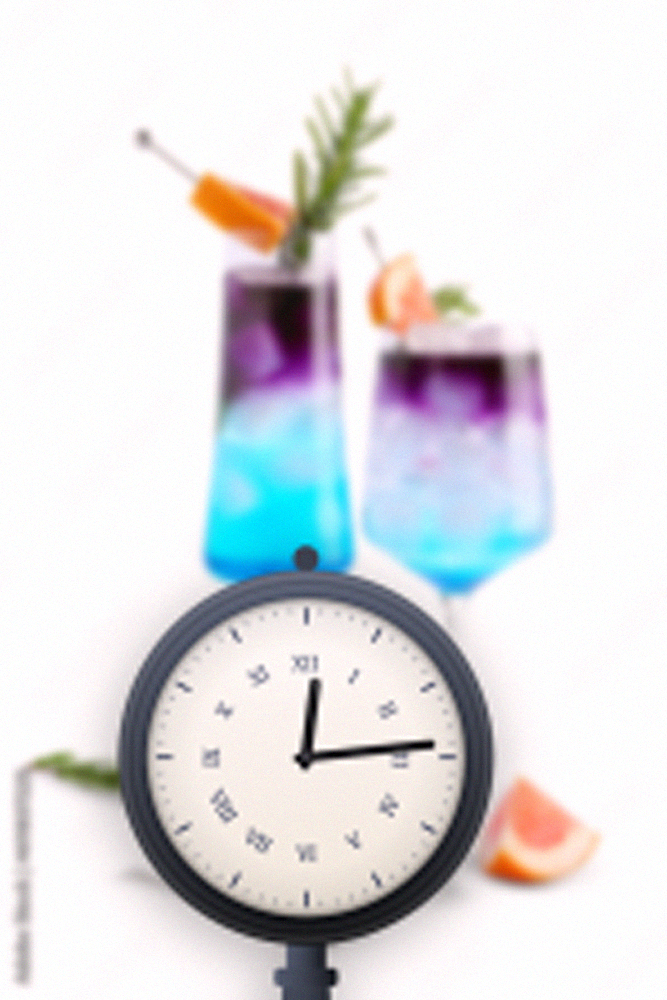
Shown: 12:14
